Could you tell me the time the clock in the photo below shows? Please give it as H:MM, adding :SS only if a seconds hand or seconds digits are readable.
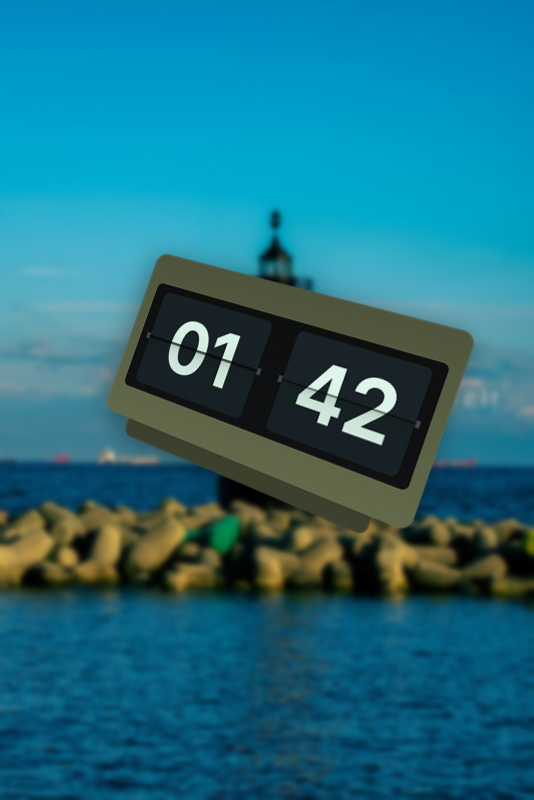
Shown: 1:42
